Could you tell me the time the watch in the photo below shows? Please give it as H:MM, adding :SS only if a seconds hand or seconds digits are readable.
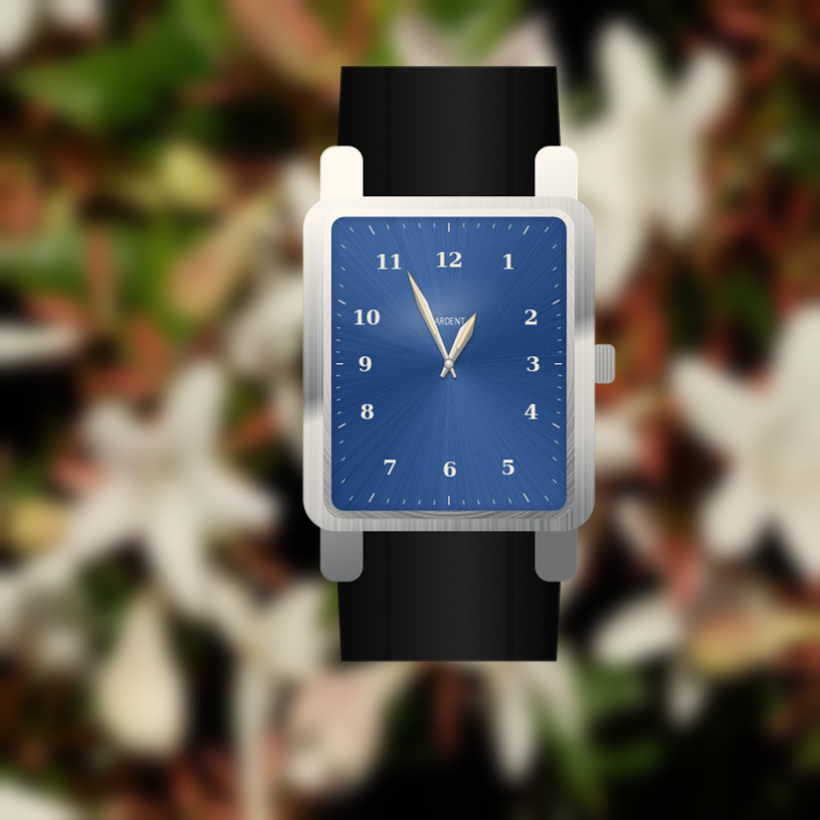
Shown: 12:56
